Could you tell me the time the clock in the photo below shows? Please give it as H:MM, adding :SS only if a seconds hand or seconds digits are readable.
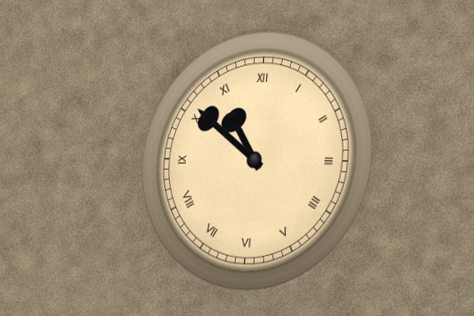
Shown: 10:51
